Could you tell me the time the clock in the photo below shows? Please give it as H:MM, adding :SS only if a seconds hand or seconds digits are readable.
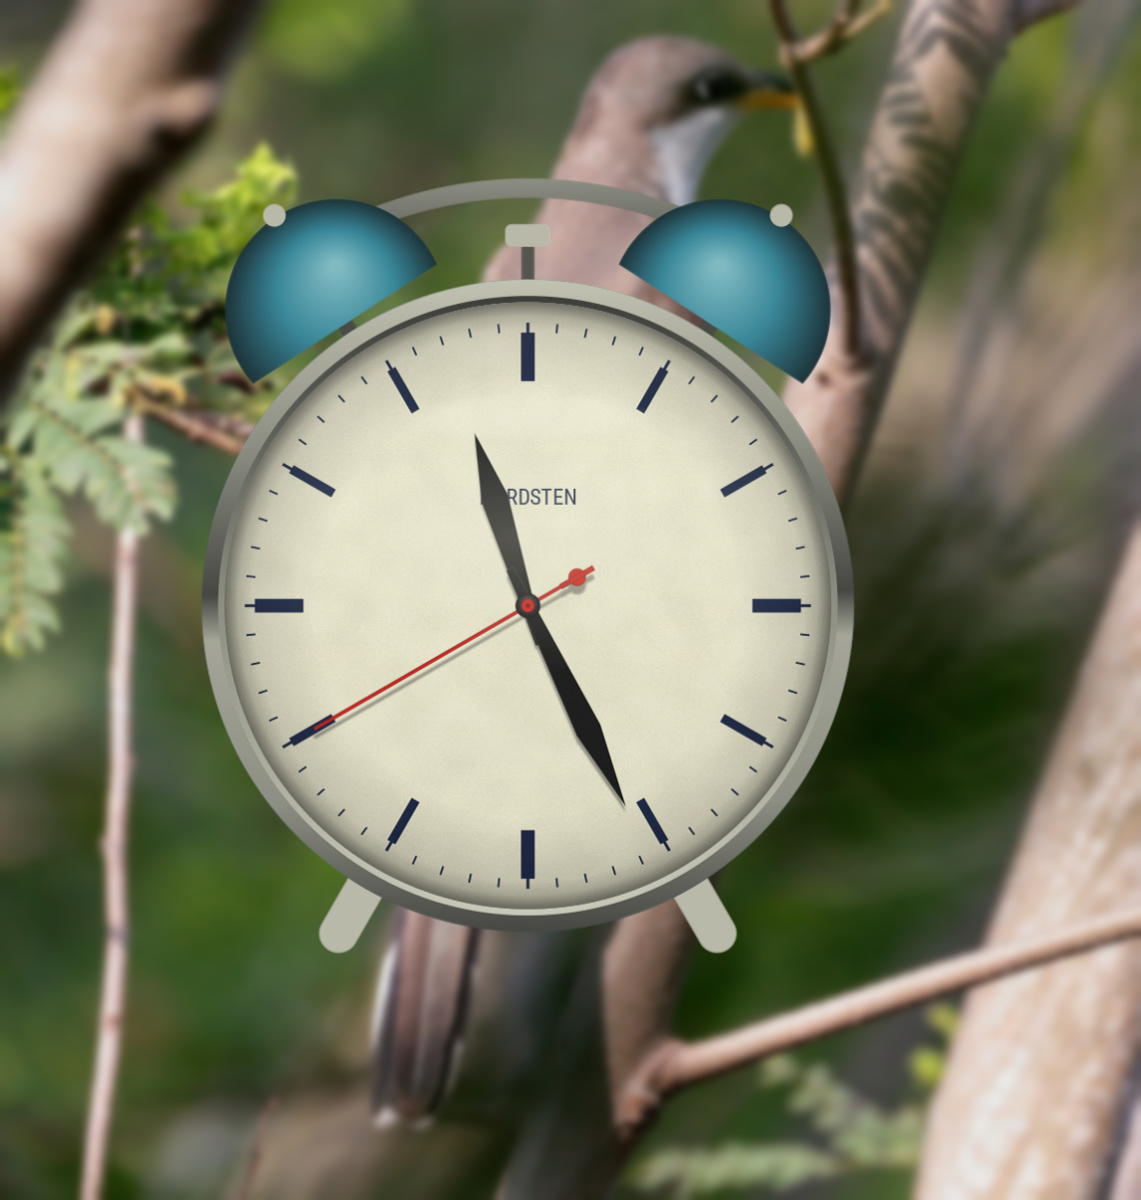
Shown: 11:25:40
